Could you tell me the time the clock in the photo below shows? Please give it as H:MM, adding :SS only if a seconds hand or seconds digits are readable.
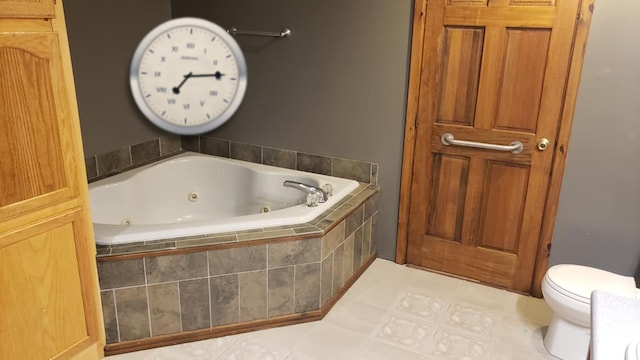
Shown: 7:14
